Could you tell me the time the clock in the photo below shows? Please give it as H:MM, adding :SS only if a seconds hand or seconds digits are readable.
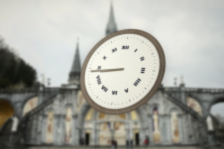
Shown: 8:44
